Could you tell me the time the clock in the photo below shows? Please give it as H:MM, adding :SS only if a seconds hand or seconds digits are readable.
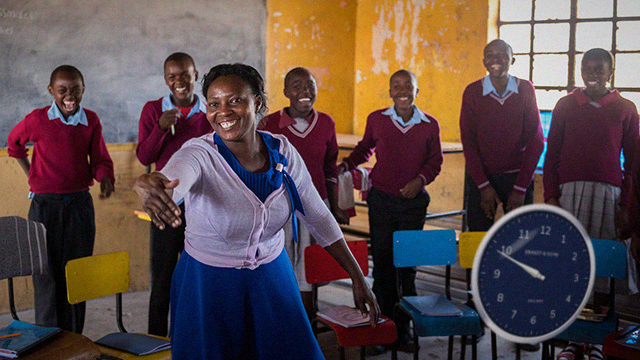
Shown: 9:49
